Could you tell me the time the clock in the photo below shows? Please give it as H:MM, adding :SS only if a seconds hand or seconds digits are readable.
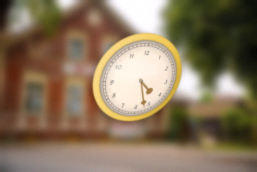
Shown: 4:27
